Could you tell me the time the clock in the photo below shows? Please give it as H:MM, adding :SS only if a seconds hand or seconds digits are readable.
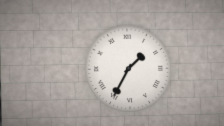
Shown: 1:35
